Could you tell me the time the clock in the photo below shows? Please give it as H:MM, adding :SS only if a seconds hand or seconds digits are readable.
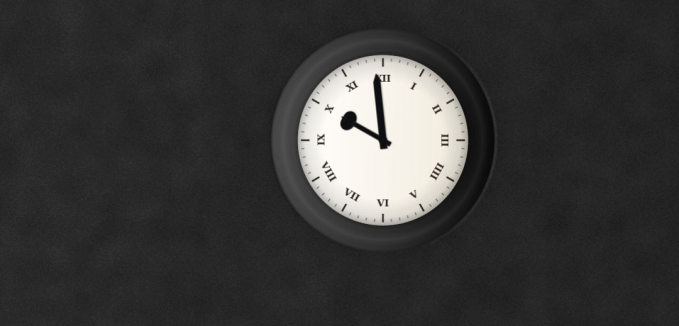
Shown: 9:59
